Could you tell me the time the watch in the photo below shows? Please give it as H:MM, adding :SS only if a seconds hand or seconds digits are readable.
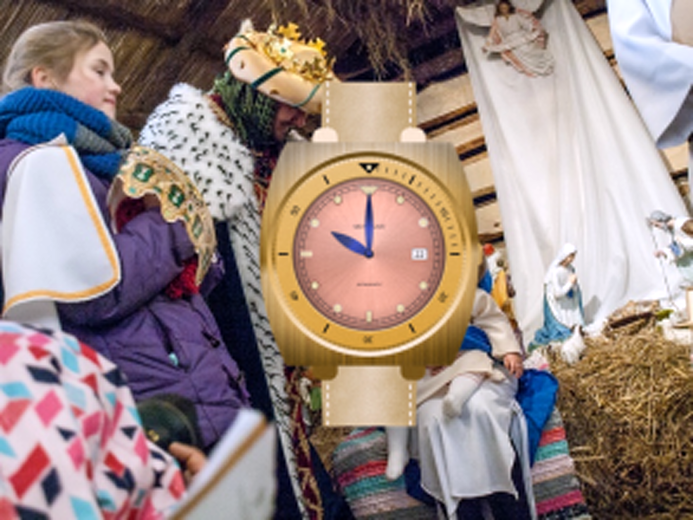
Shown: 10:00
